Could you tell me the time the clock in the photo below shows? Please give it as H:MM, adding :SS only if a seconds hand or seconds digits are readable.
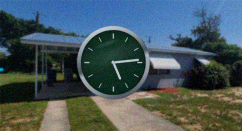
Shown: 5:14
